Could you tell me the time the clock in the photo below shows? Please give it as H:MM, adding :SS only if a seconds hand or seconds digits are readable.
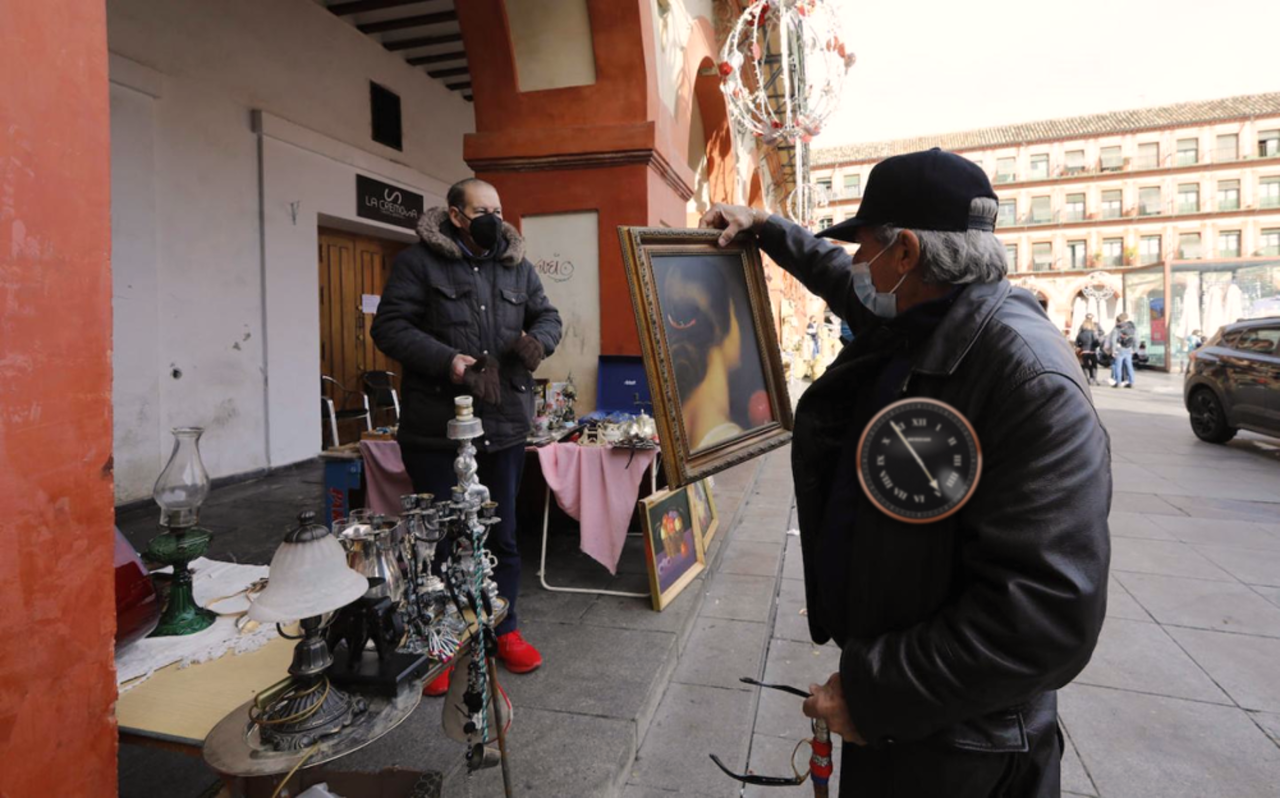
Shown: 4:54
